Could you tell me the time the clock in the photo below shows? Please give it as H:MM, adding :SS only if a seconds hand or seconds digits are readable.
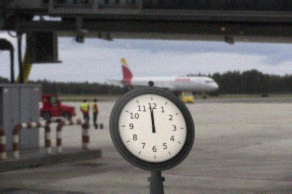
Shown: 11:59
